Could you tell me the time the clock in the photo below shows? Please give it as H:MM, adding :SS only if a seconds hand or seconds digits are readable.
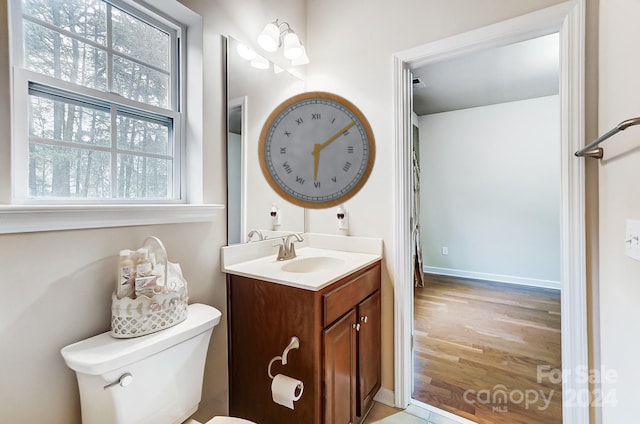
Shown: 6:09
